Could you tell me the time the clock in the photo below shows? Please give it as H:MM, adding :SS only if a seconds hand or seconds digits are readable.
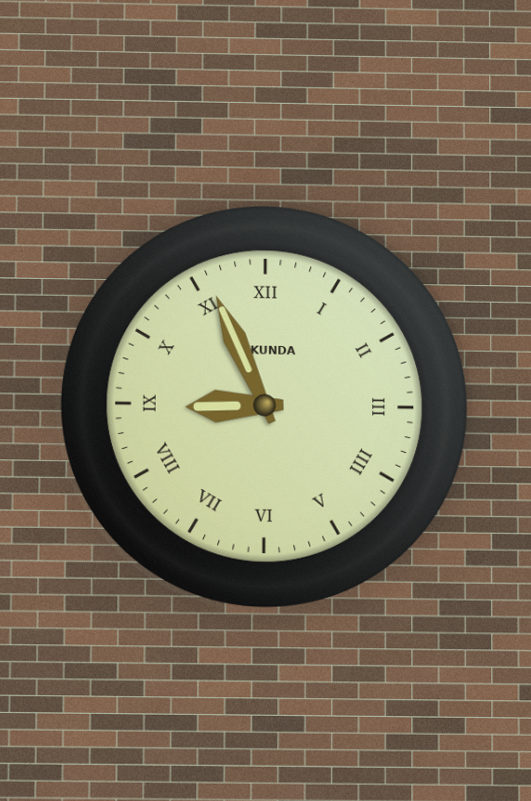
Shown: 8:56
